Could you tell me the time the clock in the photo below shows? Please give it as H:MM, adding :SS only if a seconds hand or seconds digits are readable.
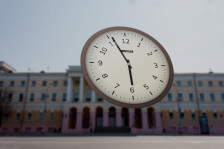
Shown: 5:56
